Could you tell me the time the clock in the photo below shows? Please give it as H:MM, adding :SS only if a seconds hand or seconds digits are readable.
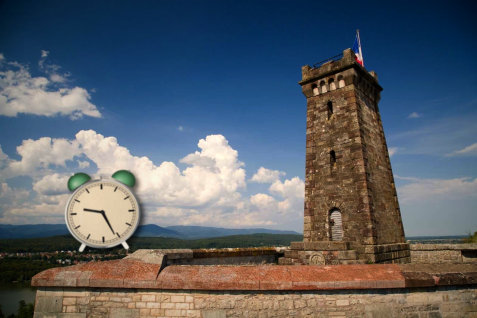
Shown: 9:26
